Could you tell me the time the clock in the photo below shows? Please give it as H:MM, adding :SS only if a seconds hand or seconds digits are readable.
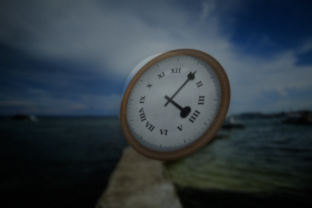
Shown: 4:06
